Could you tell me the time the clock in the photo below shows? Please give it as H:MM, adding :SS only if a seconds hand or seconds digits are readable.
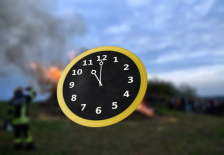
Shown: 11:00
